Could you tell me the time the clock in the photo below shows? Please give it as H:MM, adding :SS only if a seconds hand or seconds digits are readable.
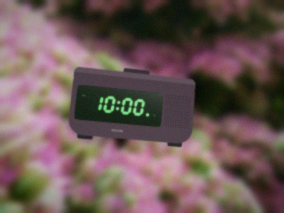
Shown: 10:00
